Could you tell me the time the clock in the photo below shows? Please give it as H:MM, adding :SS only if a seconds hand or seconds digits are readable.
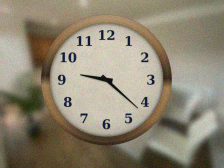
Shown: 9:22
